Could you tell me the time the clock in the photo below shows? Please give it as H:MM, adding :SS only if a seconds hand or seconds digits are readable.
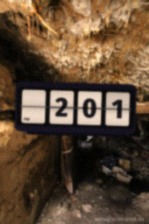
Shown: 2:01
